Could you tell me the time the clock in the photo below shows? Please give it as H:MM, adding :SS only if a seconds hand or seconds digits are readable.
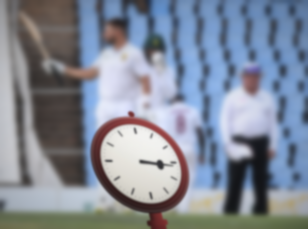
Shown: 3:16
